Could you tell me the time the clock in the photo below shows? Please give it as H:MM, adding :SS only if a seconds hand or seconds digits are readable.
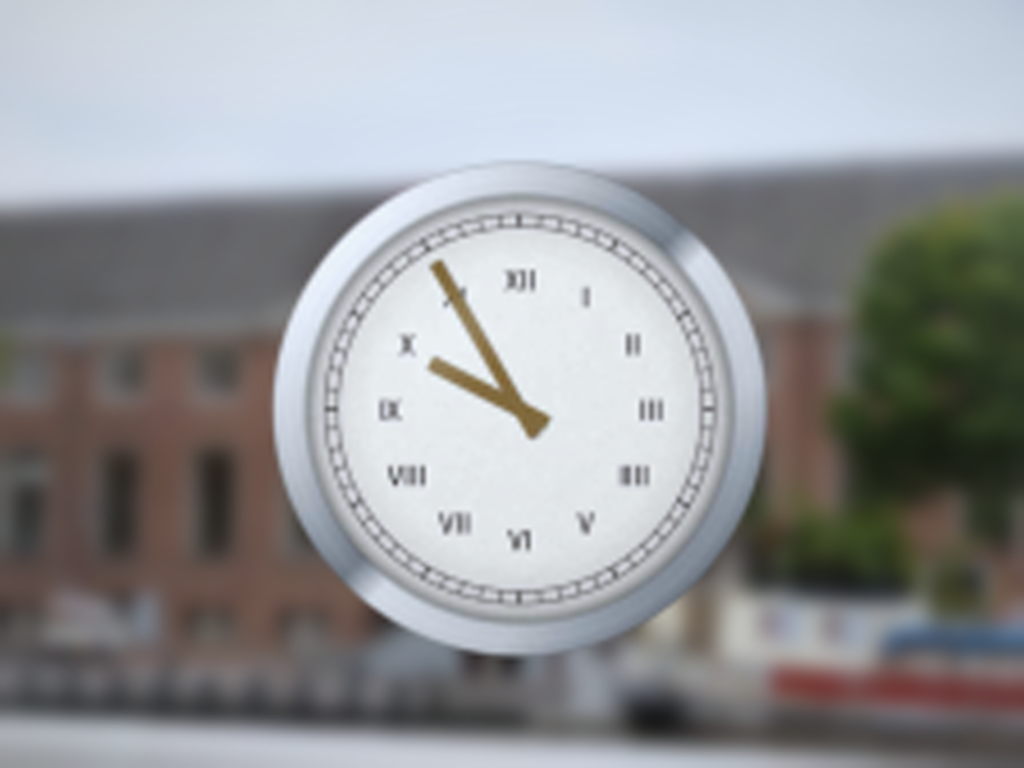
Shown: 9:55
